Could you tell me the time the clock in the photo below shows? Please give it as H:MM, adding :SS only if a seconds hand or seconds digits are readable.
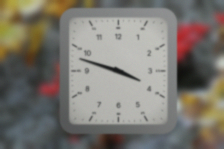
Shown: 3:48
